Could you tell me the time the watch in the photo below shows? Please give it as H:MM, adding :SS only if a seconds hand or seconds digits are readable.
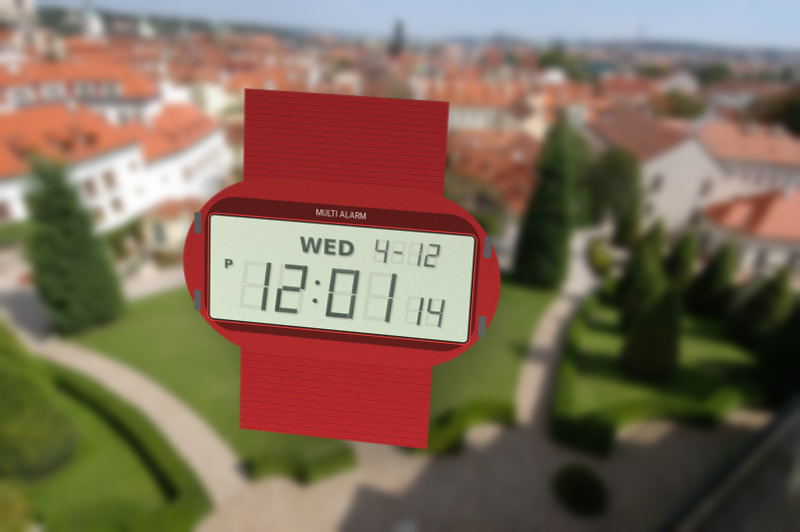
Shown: 12:01:14
